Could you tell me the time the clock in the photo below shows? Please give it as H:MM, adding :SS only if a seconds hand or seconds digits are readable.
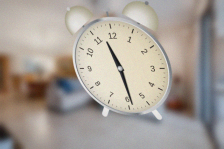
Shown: 11:29
